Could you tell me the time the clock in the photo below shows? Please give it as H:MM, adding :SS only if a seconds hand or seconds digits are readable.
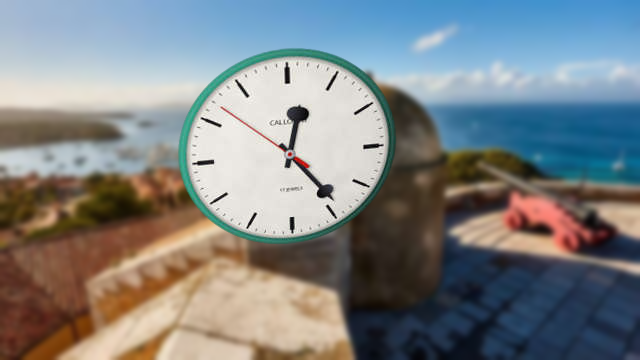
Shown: 12:23:52
